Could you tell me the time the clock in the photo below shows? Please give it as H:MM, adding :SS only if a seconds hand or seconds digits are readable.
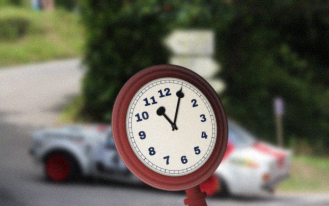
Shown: 11:05
